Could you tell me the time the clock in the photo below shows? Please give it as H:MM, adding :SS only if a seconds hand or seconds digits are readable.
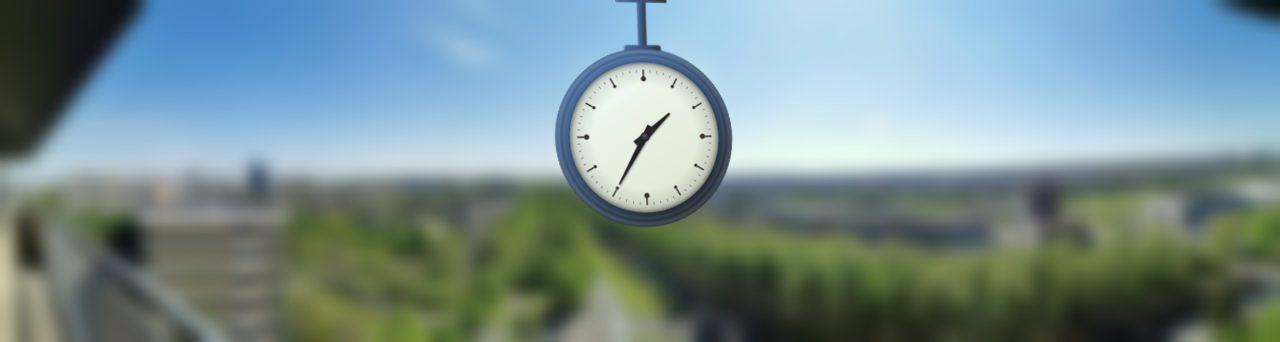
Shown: 1:35
